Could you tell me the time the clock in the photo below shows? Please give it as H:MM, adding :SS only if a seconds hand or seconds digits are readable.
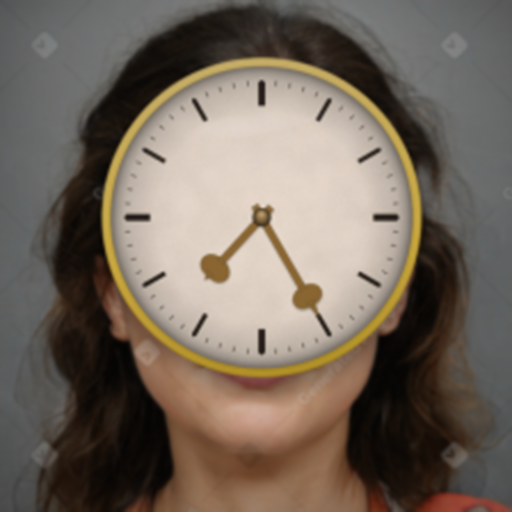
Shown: 7:25
